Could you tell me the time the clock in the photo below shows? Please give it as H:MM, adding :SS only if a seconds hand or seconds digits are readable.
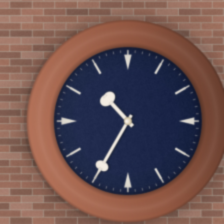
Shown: 10:35
